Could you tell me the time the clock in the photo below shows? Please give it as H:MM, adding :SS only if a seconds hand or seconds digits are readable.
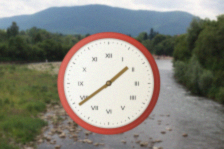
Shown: 1:39
